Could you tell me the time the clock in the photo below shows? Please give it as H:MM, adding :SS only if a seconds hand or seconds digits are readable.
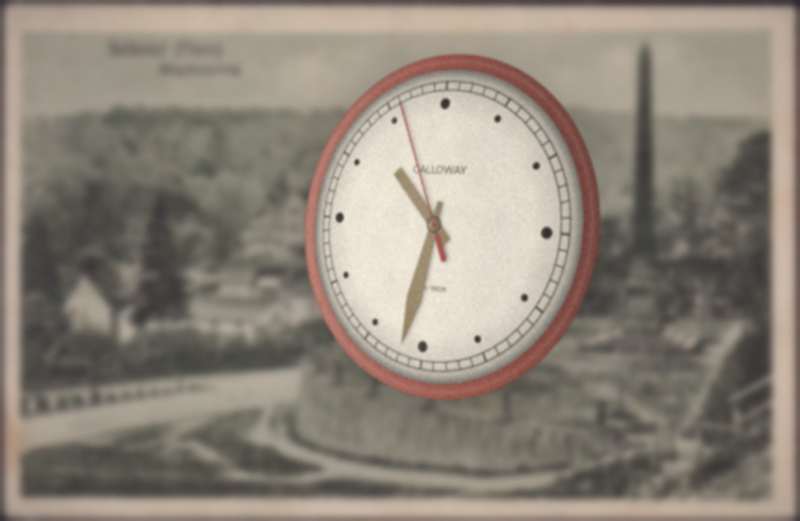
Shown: 10:31:56
